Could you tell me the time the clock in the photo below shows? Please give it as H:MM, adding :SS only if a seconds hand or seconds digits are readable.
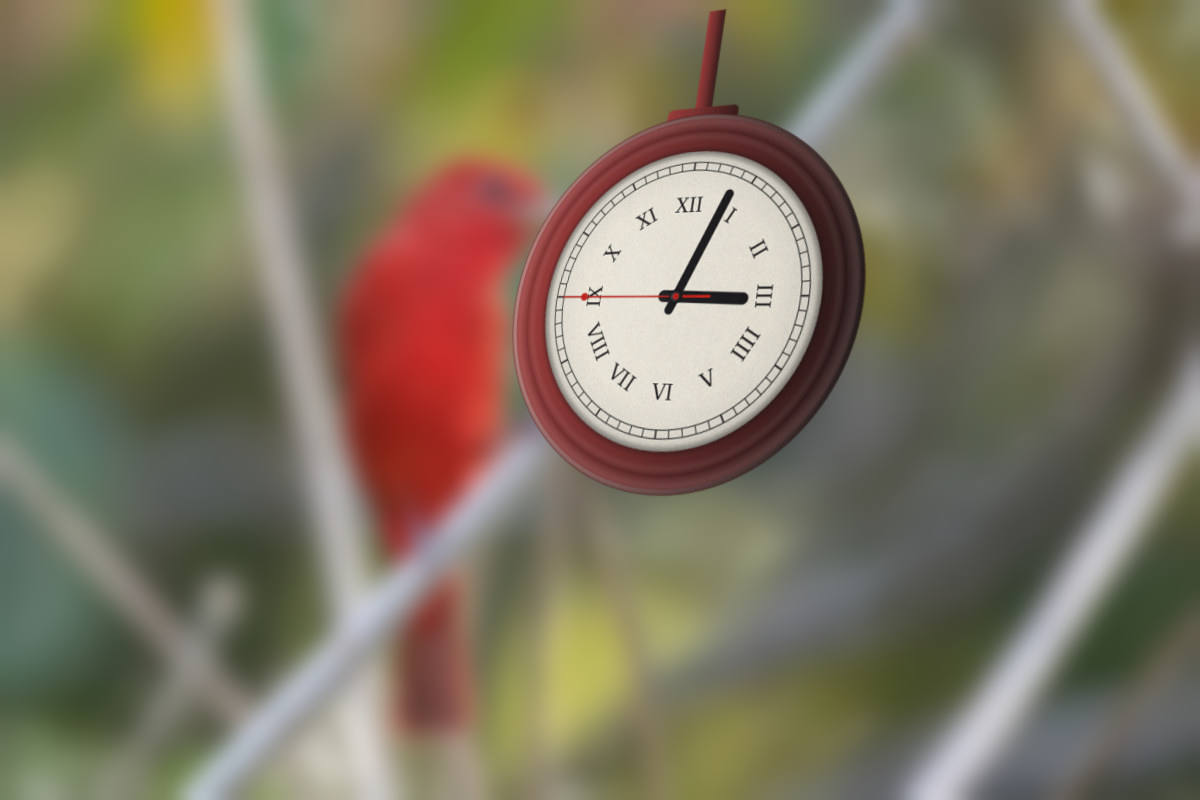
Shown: 3:03:45
